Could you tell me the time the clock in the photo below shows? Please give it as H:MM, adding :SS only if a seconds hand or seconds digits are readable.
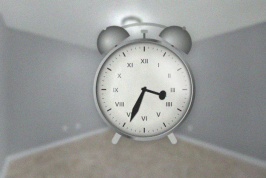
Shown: 3:34
